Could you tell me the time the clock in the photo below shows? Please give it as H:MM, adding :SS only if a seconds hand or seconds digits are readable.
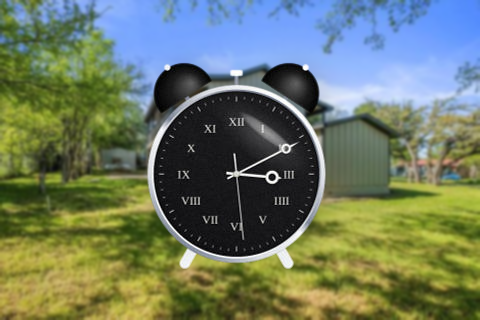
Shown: 3:10:29
